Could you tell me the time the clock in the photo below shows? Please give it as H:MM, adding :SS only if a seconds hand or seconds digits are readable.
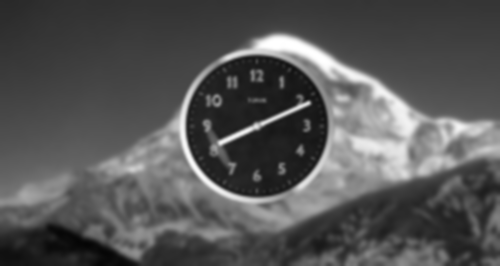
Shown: 8:11
